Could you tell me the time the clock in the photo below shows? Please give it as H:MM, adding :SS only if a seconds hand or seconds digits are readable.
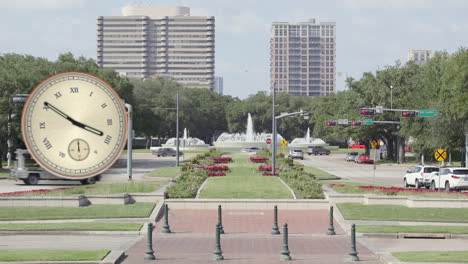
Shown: 3:51
